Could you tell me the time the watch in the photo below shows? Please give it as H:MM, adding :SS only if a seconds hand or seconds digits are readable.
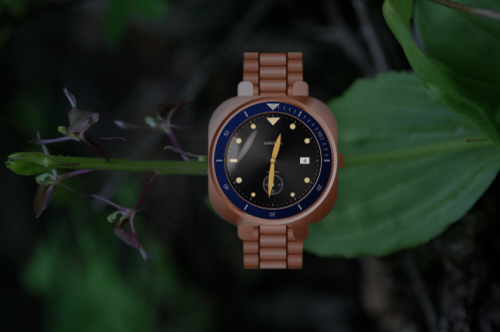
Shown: 12:31
